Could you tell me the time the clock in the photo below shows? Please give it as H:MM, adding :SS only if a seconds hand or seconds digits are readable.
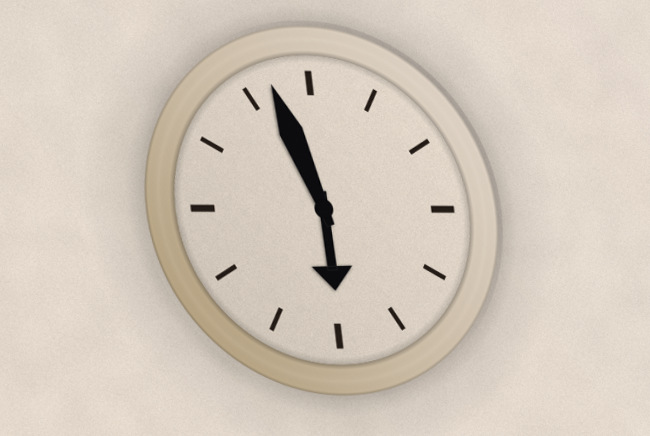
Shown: 5:57
